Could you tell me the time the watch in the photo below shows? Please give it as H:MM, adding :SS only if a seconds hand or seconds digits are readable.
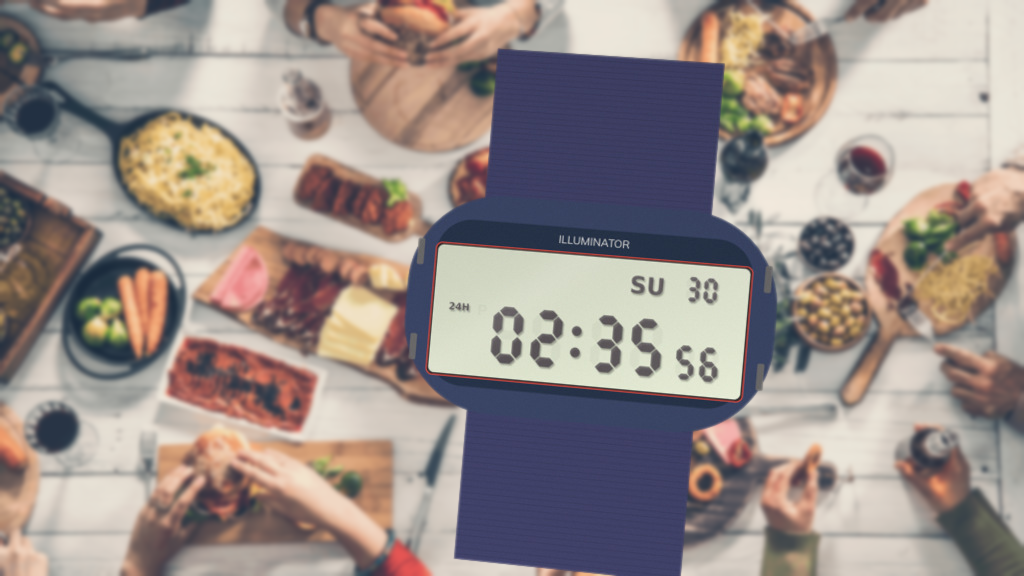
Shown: 2:35:56
